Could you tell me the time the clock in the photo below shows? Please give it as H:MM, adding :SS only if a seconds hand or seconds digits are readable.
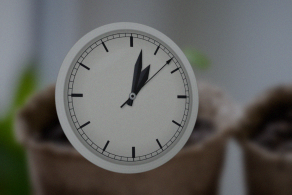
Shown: 1:02:08
